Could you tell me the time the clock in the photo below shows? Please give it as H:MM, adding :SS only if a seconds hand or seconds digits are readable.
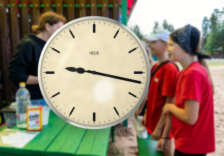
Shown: 9:17
